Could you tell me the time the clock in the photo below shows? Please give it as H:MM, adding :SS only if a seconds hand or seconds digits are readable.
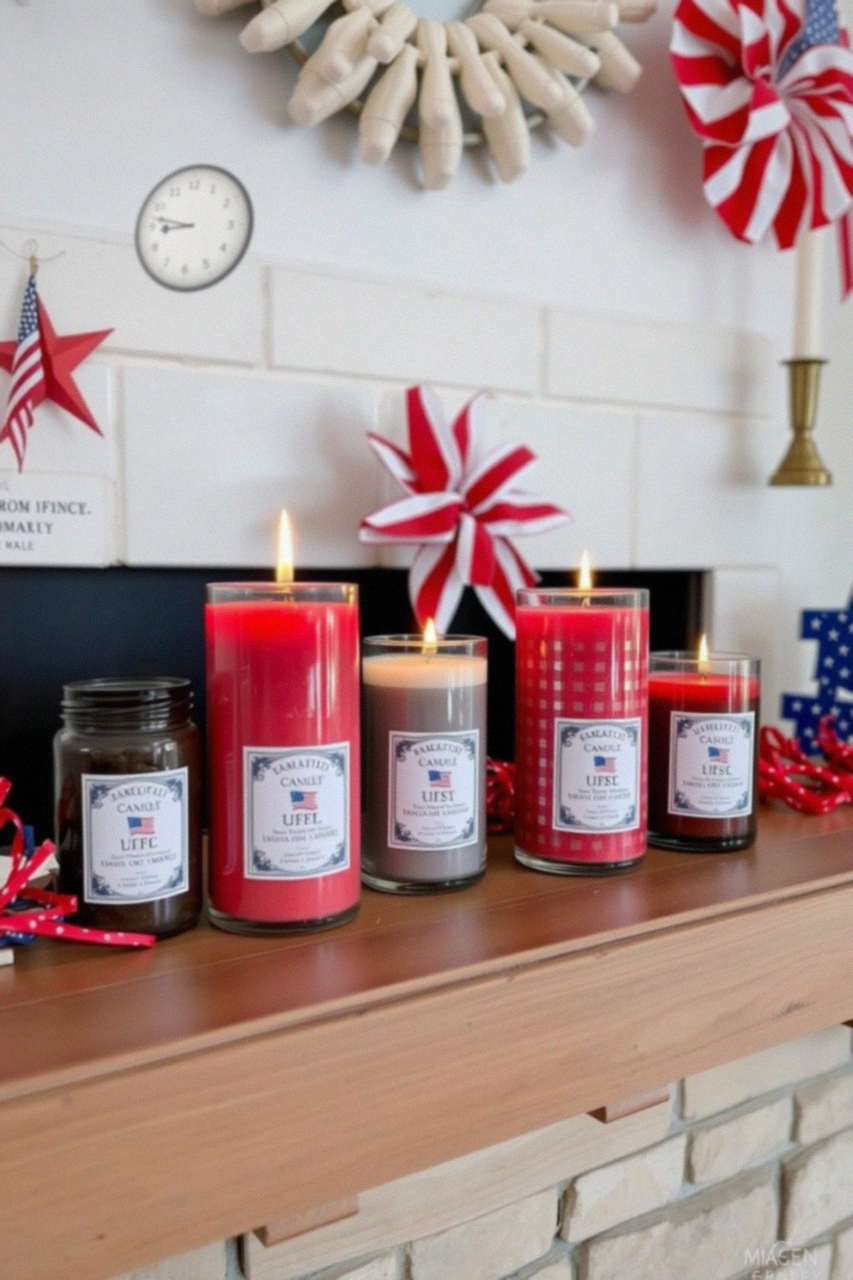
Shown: 8:47
